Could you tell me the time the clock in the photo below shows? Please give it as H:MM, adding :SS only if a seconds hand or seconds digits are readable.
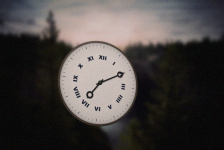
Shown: 7:10
